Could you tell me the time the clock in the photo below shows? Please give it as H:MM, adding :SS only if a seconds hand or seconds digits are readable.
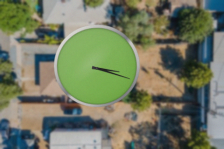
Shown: 3:18
